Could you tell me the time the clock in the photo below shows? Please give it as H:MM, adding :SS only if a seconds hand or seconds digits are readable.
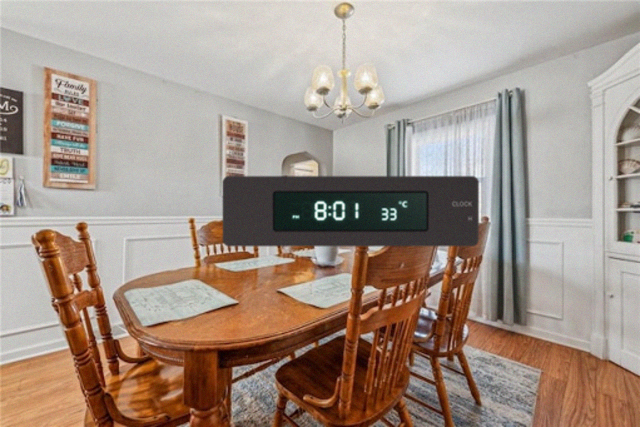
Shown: 8:01
